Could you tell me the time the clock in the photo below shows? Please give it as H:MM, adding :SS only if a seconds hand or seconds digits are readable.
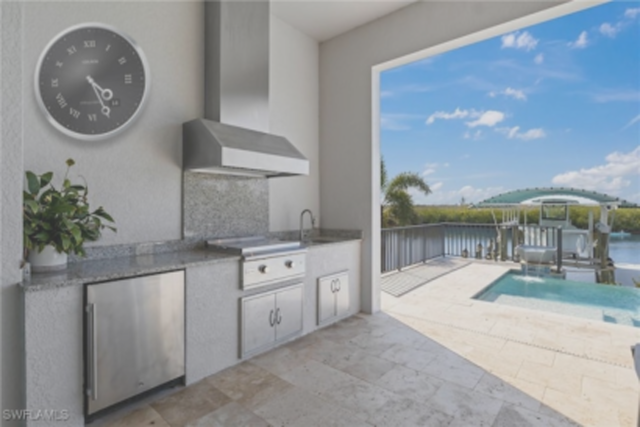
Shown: 4:26
